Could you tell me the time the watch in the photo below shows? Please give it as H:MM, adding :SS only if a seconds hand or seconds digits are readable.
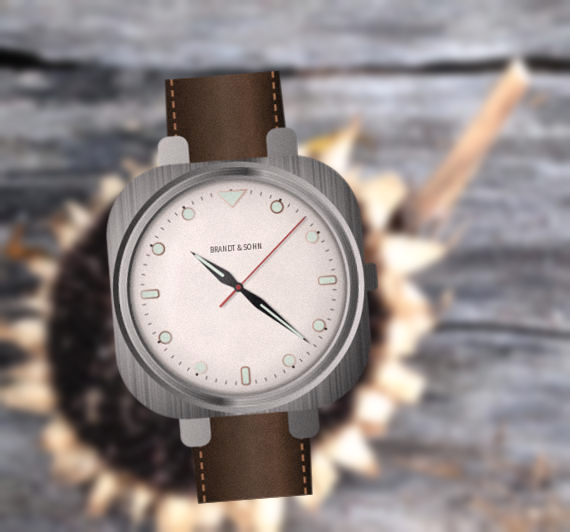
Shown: 10:22:08
